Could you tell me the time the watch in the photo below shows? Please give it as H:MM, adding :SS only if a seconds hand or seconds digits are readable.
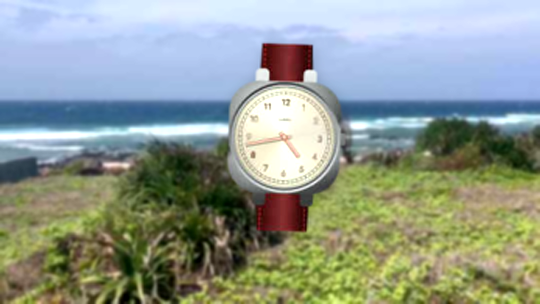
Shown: 4:43
